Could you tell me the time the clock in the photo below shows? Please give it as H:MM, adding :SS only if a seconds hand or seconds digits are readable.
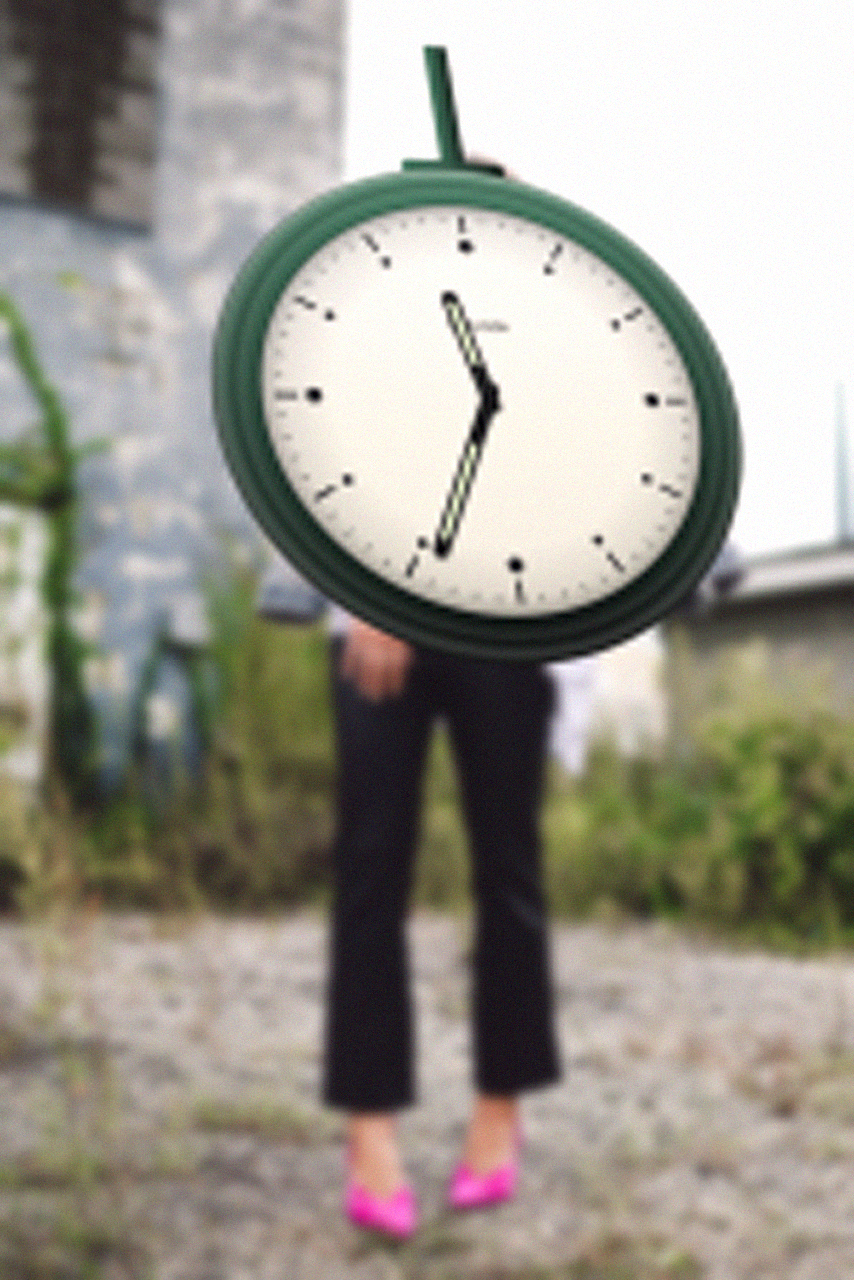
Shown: 11:34
